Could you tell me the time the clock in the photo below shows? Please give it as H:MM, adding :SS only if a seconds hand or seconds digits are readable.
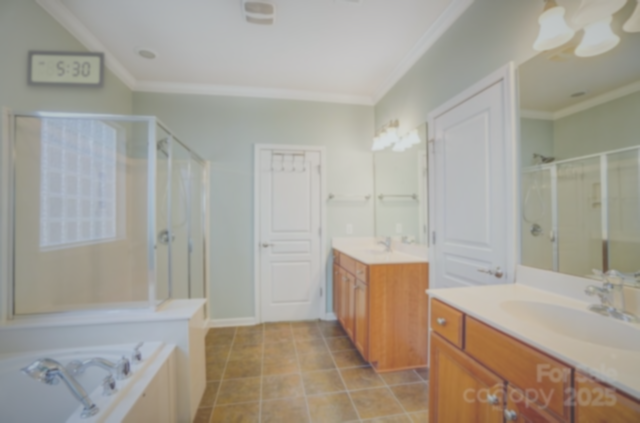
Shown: 5:30
